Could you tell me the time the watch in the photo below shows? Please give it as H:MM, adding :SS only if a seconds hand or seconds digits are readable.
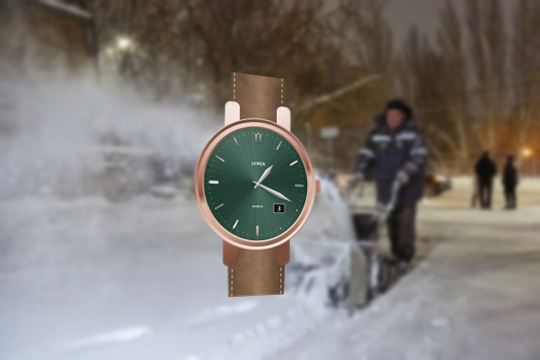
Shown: 1:19
